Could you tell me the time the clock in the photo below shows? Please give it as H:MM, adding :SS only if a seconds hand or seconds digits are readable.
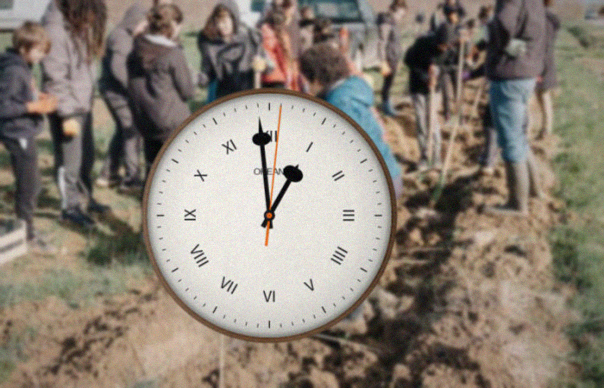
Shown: 12:59:01
